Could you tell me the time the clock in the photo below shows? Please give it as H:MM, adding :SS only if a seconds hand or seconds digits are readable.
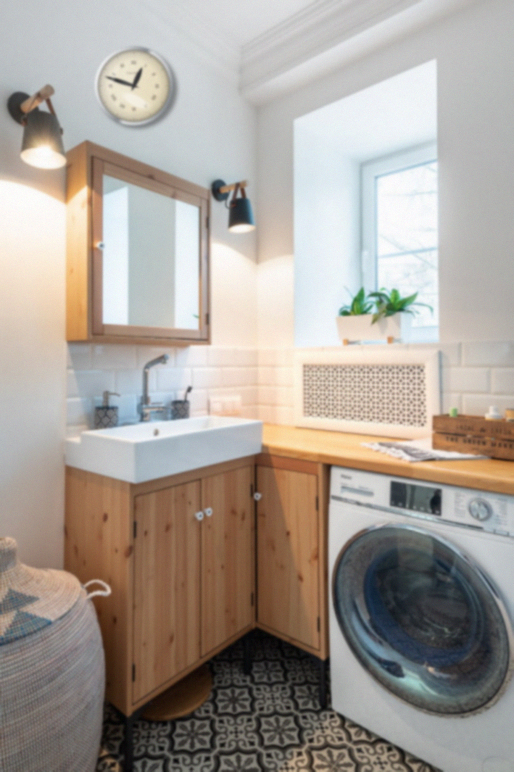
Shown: 12:48
